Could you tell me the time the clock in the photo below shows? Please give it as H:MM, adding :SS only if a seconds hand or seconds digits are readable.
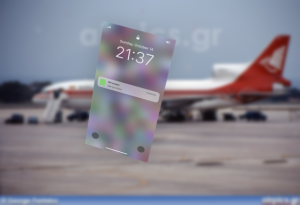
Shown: 21:37
